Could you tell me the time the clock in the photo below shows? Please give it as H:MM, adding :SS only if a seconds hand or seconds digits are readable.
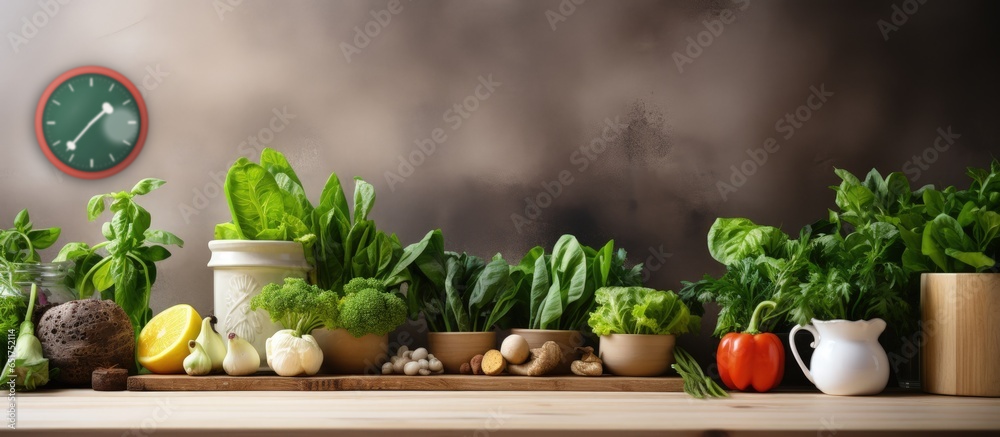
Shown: 1:37
